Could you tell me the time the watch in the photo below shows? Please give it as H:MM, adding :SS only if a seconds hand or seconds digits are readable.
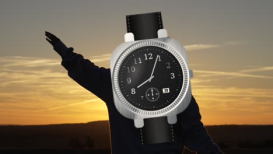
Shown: 8:04
